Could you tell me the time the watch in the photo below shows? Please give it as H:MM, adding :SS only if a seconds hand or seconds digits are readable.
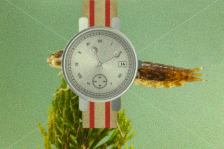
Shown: 11:10
